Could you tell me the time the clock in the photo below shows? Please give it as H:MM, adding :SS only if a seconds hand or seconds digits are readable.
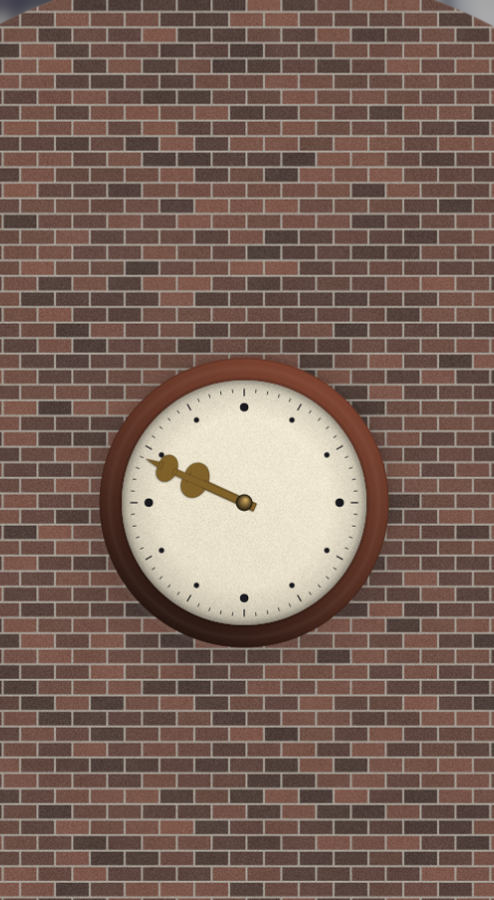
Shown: 9:49
